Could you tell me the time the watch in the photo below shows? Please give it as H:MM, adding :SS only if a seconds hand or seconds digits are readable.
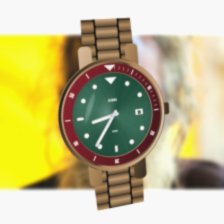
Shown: 8:36
